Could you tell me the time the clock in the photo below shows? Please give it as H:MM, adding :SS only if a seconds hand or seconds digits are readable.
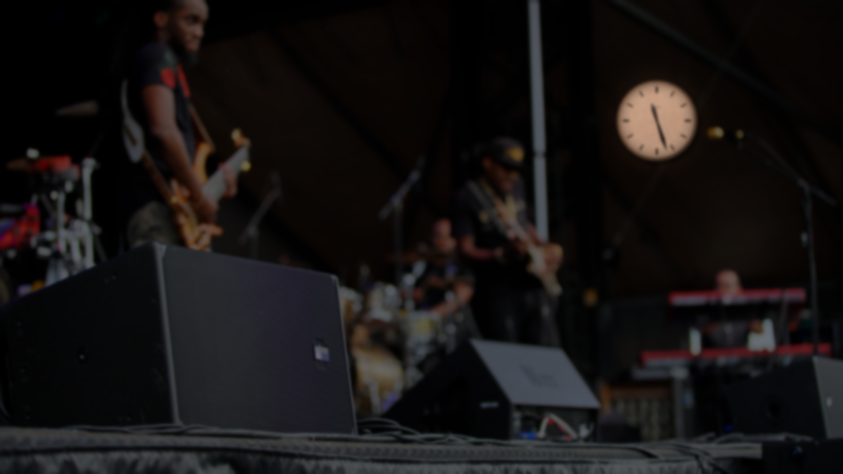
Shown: 11:27
